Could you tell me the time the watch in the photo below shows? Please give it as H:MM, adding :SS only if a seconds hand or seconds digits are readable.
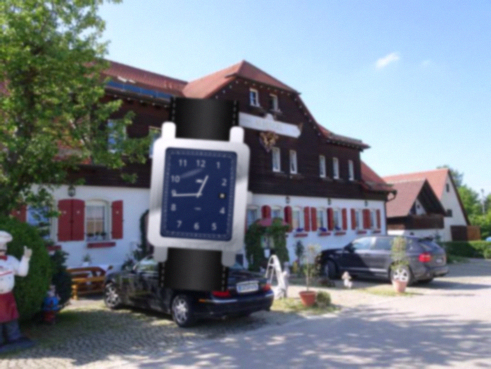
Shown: 12:44
